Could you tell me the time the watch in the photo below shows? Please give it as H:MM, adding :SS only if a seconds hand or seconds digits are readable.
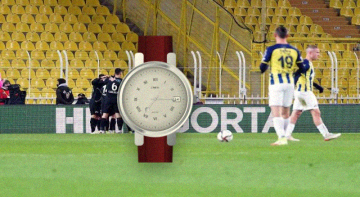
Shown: 7:15
